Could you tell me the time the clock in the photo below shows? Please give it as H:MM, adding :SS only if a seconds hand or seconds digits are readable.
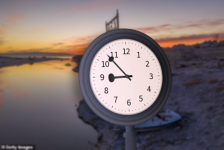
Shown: 8:53
